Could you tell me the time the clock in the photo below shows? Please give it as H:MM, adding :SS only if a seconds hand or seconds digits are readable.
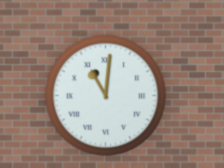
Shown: 11:01
